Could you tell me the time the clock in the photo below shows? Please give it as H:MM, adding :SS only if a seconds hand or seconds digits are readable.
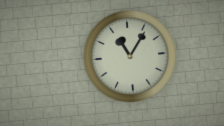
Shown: 11:06
